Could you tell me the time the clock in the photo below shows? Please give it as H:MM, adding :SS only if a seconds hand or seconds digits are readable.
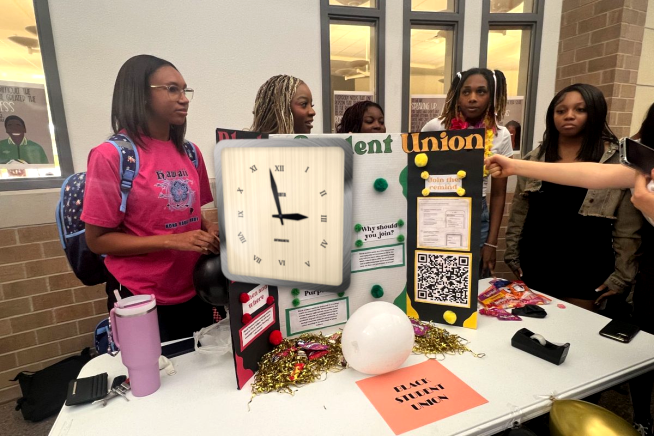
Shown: 2:58
